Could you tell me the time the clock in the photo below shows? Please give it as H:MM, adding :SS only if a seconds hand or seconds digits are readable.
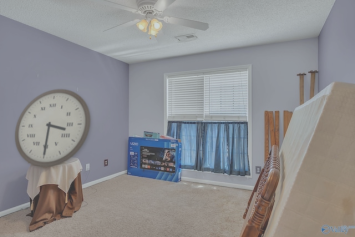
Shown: 3:30
